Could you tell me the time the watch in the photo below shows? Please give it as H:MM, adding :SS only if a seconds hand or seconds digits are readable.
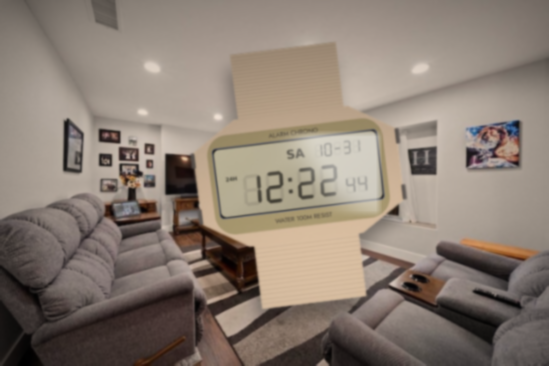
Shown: 12:22:44
